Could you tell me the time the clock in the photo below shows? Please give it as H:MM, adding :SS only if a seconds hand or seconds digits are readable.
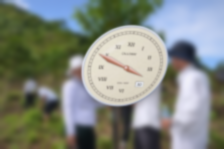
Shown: 3:49
